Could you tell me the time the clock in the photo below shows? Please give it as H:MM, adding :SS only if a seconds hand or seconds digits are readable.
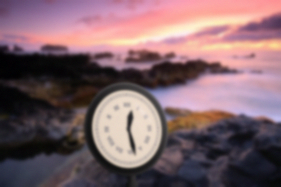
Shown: 12:28
